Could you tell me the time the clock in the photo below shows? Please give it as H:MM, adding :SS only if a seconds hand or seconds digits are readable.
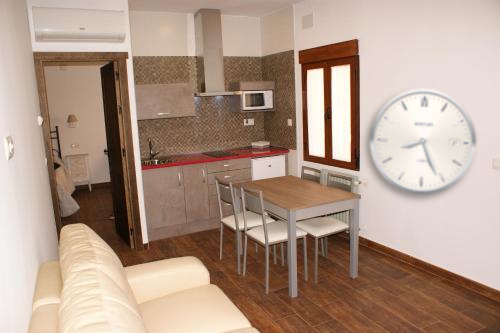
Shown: 8:26
